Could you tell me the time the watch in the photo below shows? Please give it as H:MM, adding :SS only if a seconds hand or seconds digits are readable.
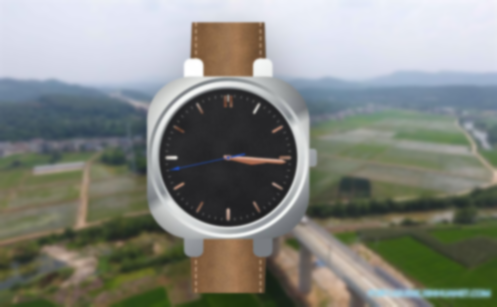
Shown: 3:15:43
